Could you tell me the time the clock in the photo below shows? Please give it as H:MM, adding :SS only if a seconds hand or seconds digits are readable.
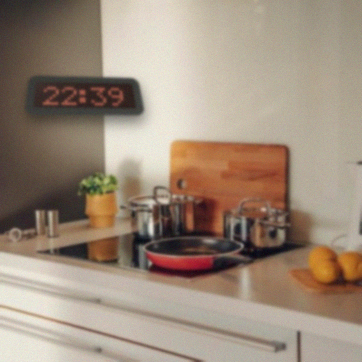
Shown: 22:39
